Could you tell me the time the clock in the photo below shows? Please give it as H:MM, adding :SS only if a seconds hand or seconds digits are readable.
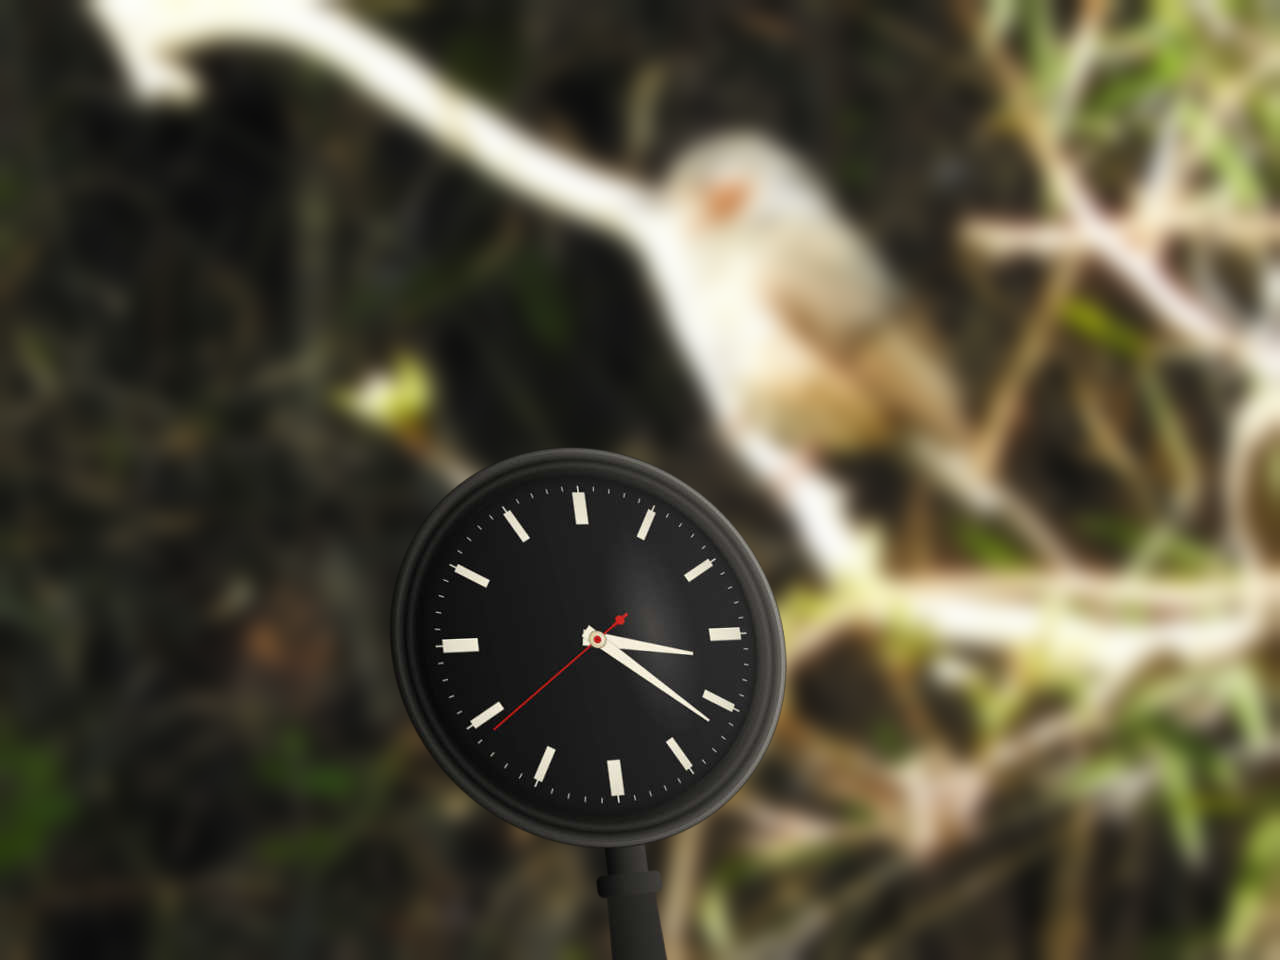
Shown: 3:21:39
